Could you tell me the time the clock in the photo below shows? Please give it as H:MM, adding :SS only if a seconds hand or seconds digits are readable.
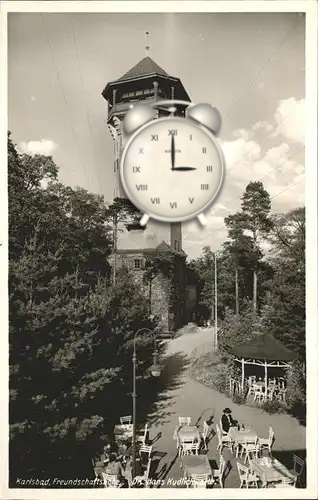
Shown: 3:00
